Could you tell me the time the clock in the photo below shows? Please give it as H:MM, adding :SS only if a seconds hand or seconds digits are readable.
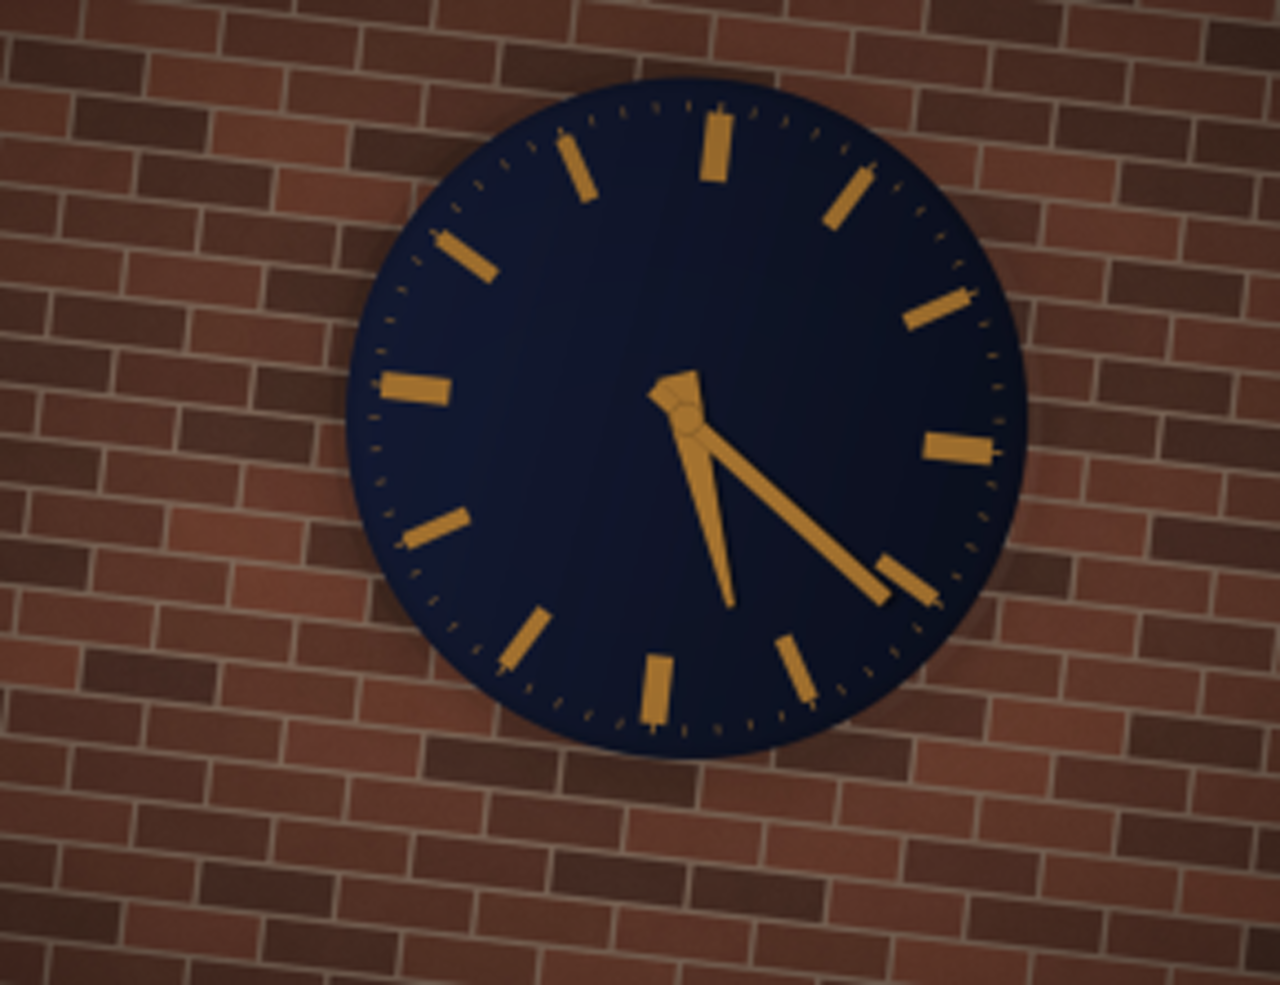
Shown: 5:21
